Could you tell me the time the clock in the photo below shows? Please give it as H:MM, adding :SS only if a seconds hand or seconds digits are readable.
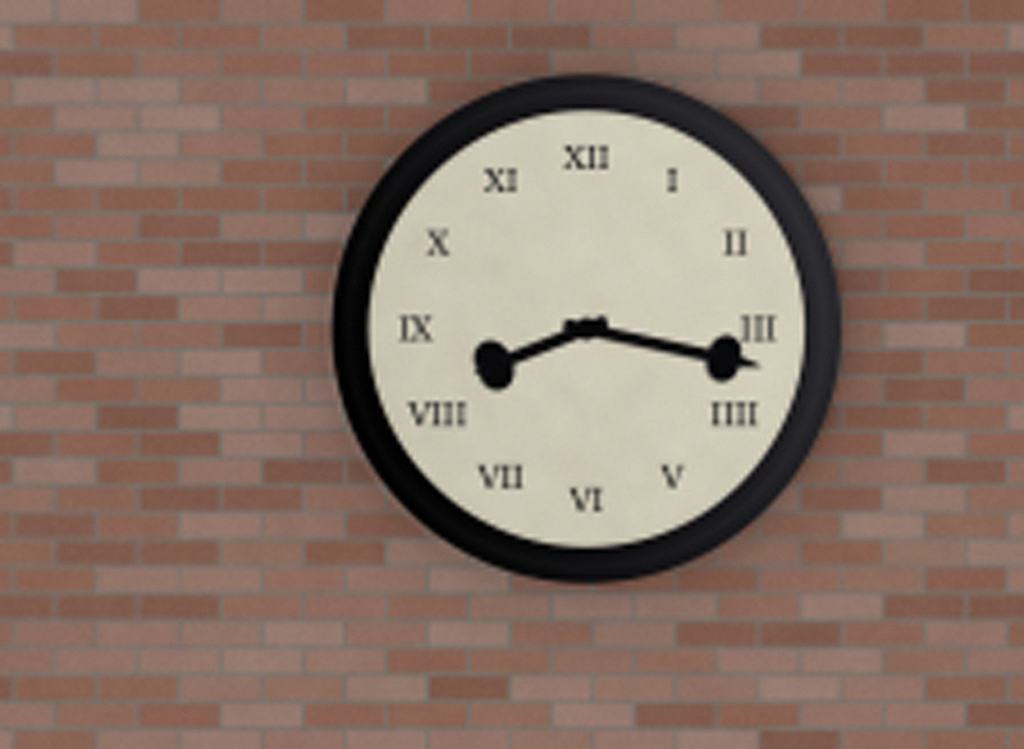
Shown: 8:17
